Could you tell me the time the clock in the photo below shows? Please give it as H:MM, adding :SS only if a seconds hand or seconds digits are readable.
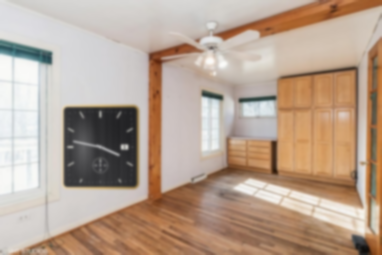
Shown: 3:47
